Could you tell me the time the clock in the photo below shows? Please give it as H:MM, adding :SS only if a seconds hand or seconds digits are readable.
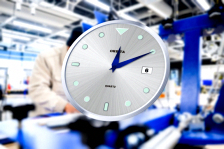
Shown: 12:10
